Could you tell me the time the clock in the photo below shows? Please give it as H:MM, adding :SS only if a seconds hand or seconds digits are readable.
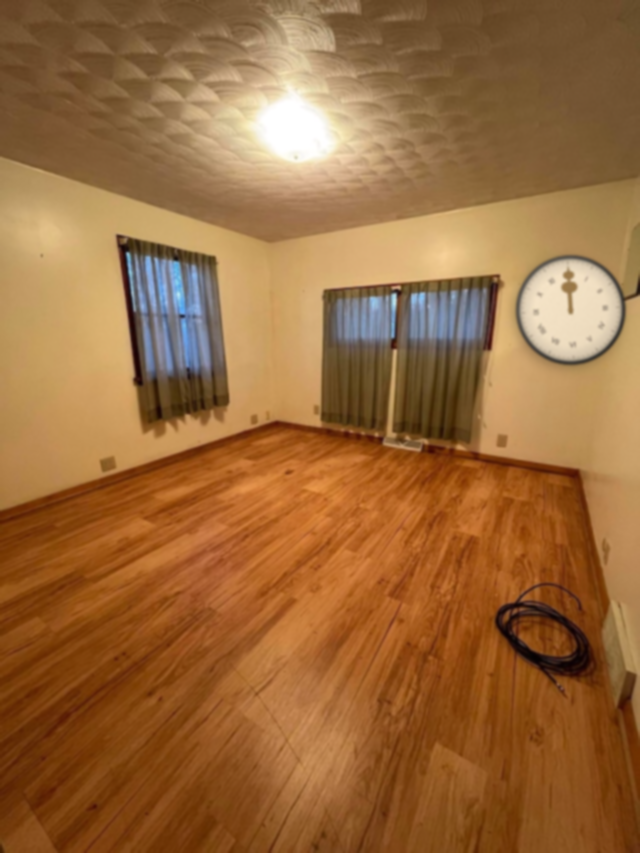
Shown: 12:00
